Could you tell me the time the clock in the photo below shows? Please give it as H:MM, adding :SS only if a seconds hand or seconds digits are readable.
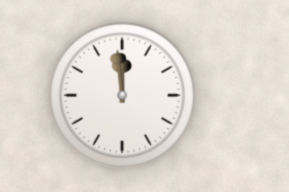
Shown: 11:59
